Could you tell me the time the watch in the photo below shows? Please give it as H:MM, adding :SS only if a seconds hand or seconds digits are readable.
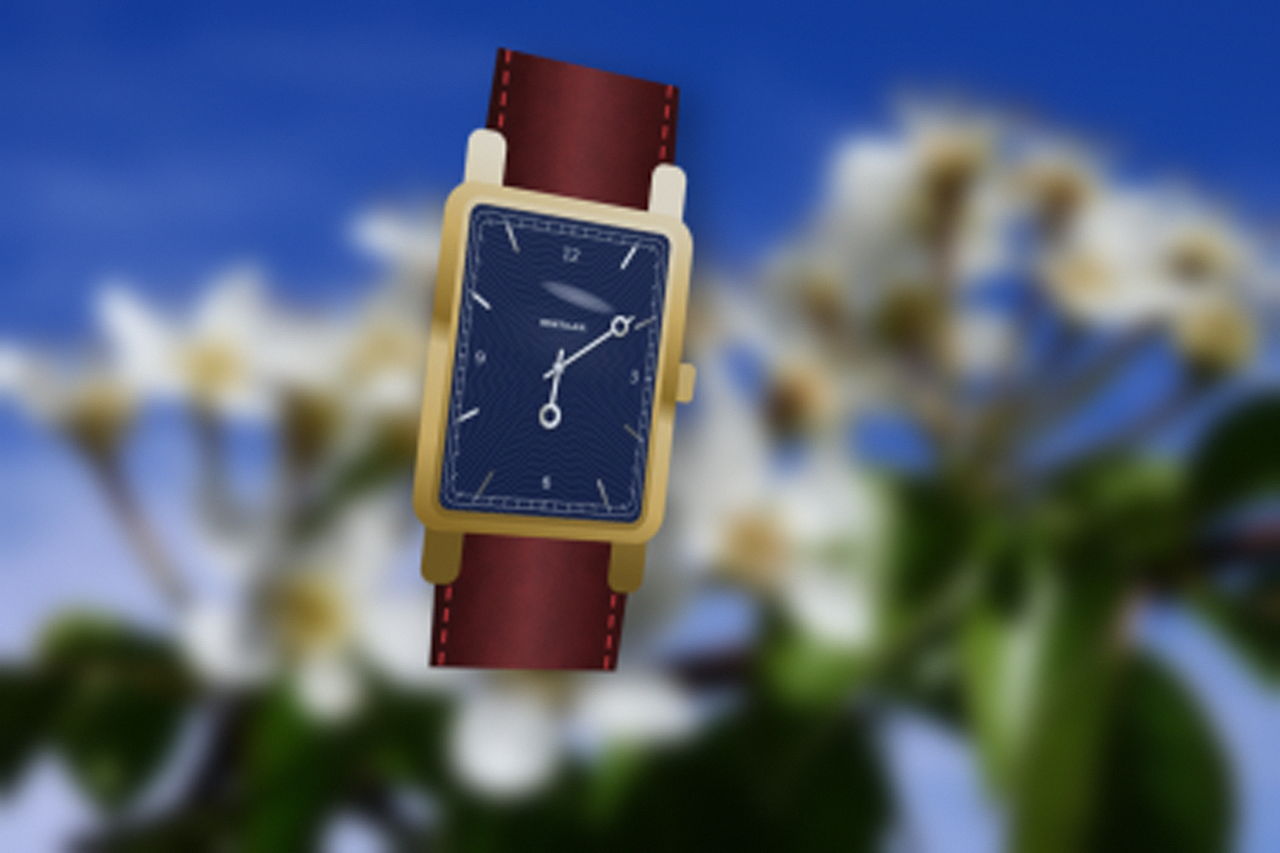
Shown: 6:09
